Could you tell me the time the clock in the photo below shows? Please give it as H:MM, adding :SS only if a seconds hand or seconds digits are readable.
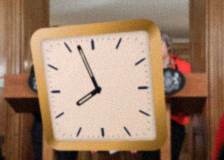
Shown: 7:57
